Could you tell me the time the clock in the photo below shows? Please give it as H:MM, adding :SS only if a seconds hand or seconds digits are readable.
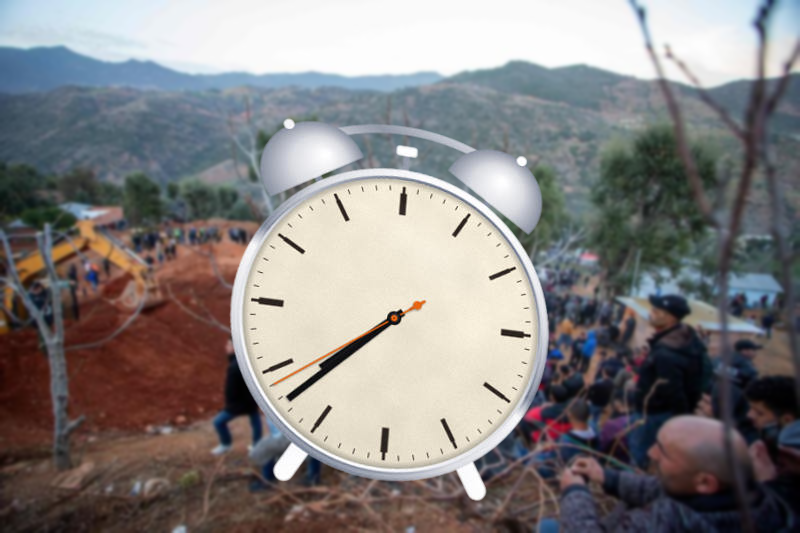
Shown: 7:37:39
